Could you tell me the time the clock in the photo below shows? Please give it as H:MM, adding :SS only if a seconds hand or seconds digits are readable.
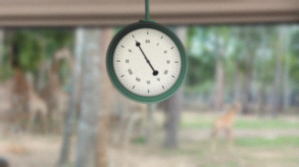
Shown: 4:55
